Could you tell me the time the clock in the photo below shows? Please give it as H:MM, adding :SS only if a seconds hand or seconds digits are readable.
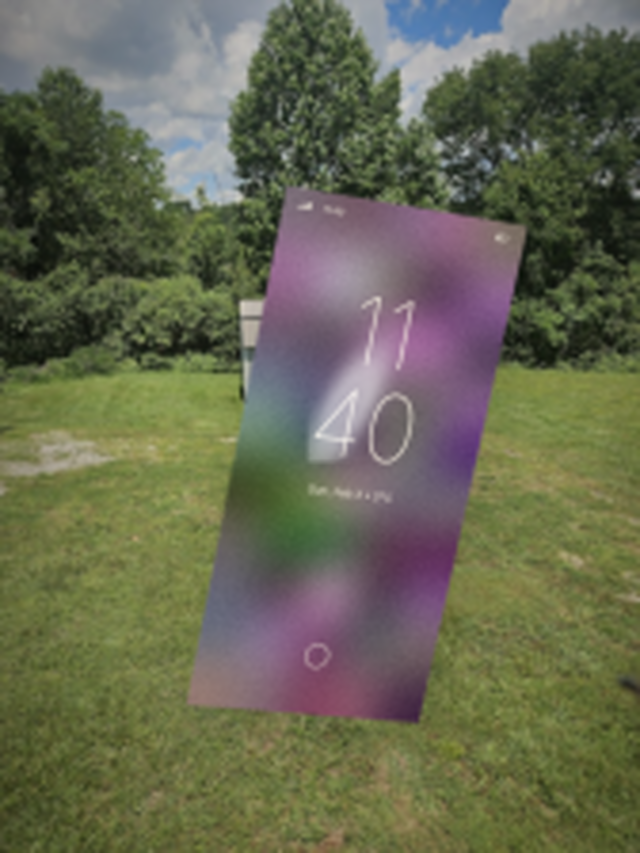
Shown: 11:40
